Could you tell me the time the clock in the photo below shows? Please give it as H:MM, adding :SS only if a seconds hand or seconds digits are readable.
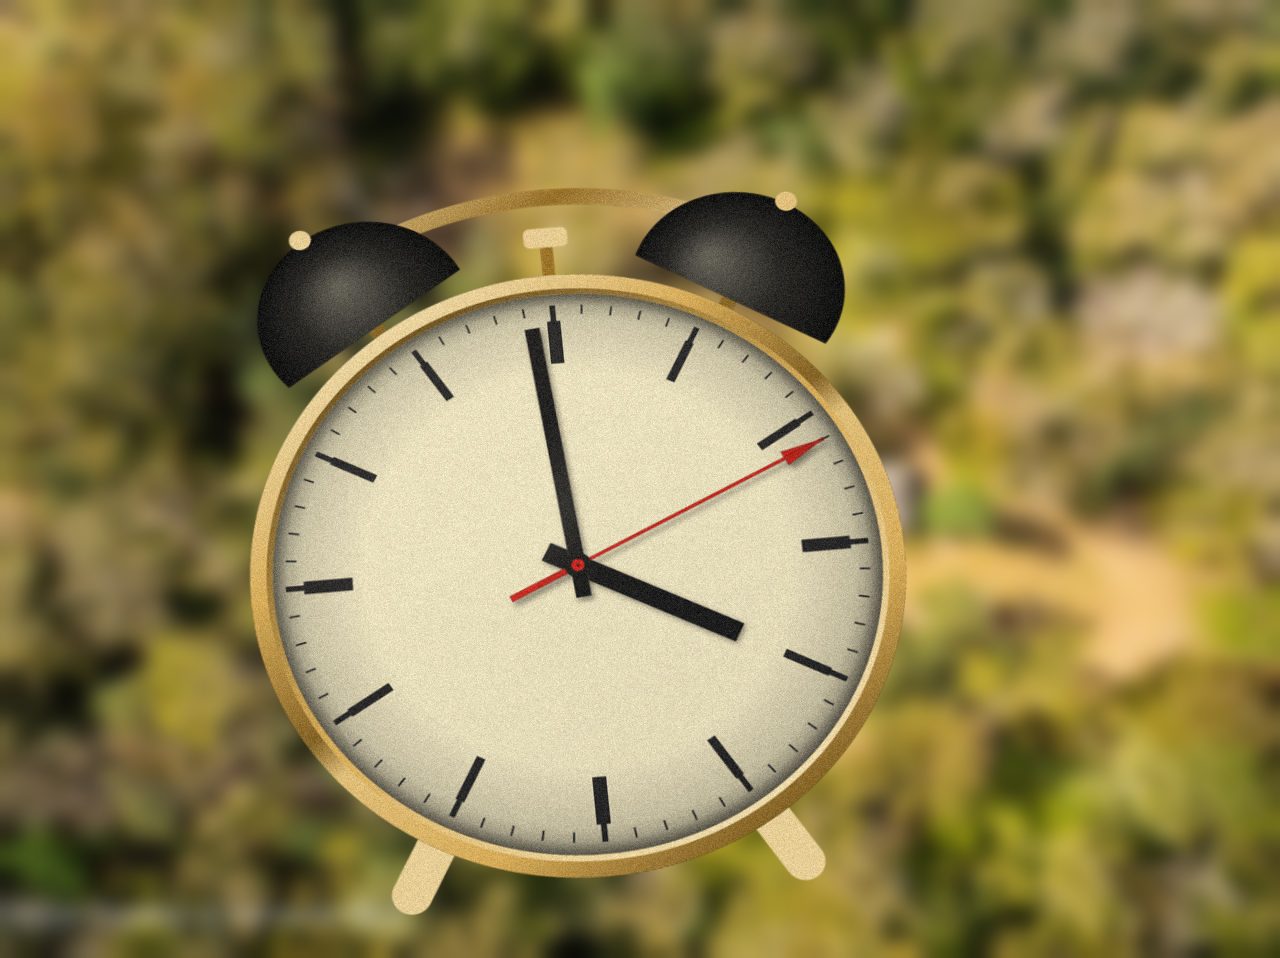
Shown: 3:59:11
